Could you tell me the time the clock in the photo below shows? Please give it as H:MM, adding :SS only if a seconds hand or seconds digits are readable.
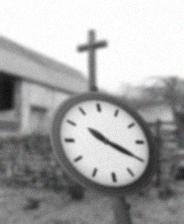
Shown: 10:20
